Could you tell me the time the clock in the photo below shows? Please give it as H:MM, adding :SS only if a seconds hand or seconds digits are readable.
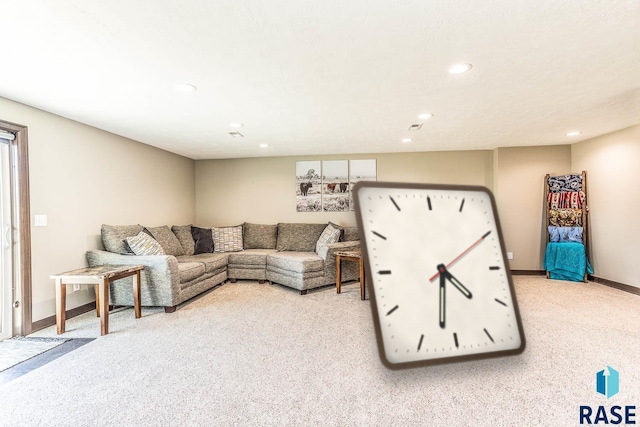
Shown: 4:32:10
